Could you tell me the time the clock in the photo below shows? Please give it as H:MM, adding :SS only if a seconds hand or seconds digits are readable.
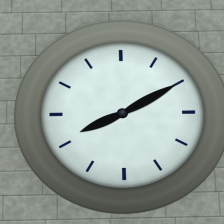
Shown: 8:10
